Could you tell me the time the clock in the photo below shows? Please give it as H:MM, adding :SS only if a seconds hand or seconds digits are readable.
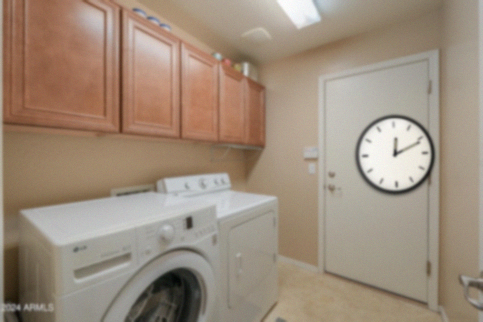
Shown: 12:11
